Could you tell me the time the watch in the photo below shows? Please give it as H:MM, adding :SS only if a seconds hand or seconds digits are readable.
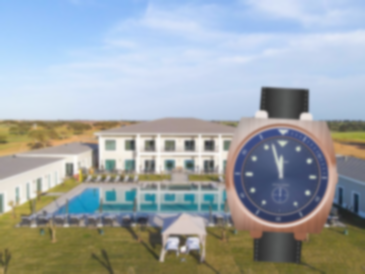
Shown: 11:57
